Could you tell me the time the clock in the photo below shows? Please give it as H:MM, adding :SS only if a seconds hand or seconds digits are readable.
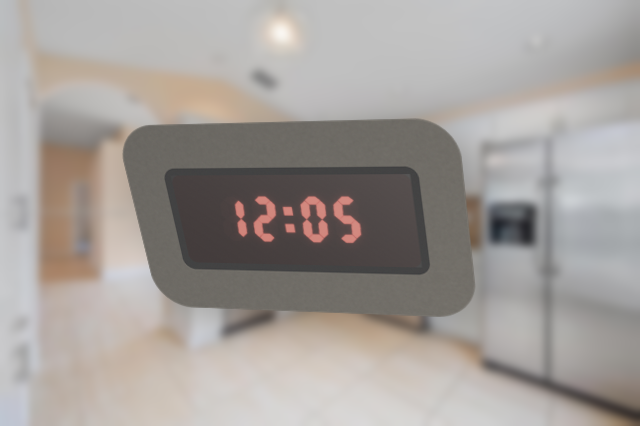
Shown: 12:05
